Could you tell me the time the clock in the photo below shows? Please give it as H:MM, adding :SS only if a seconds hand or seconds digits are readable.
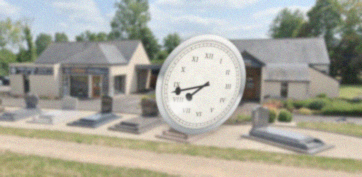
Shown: 7:43
